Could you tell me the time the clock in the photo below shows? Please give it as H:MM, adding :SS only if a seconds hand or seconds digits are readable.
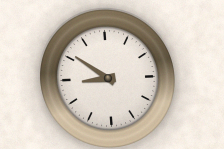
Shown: 8:51
